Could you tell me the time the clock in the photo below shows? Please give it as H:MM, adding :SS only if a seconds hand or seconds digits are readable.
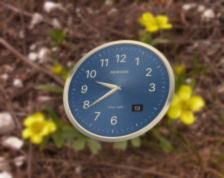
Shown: 9:39
